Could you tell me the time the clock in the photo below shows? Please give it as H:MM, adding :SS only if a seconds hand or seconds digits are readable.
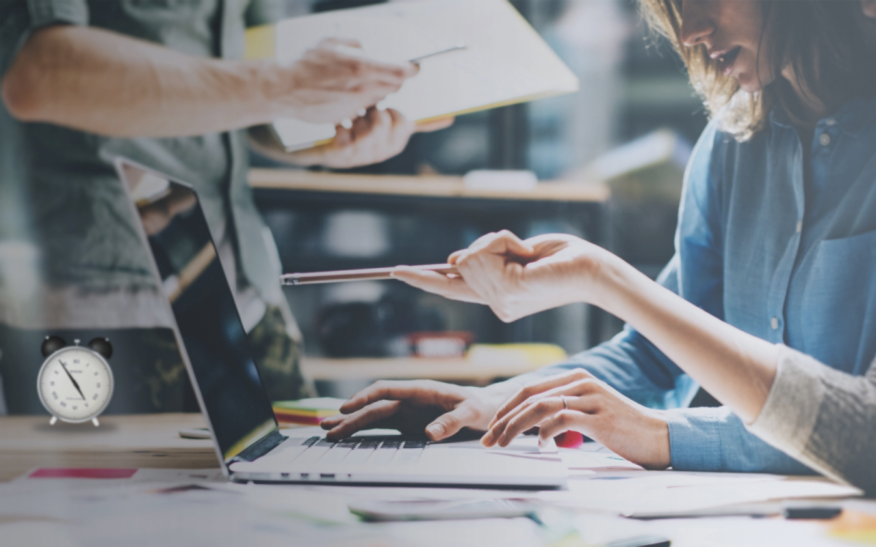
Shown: 4:54
